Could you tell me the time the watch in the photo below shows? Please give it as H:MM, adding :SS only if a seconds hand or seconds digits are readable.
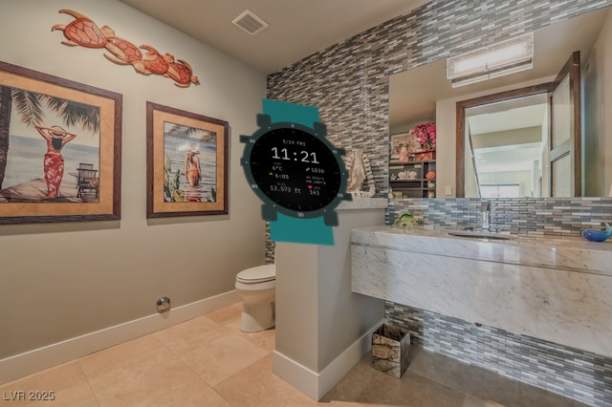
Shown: 11:21
